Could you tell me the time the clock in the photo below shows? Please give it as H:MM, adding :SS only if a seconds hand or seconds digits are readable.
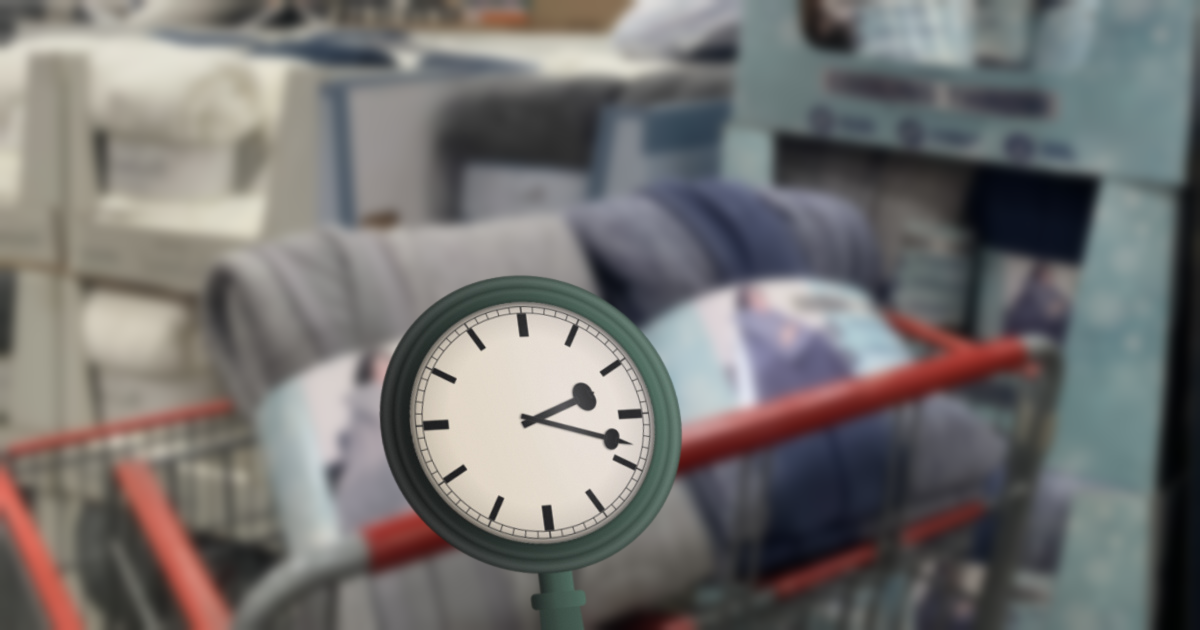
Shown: 2:18
